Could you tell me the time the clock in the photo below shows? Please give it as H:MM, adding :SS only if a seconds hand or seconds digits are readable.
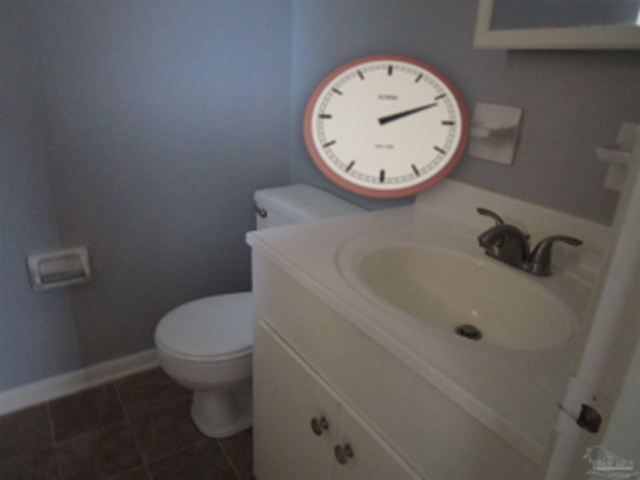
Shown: 2:11
